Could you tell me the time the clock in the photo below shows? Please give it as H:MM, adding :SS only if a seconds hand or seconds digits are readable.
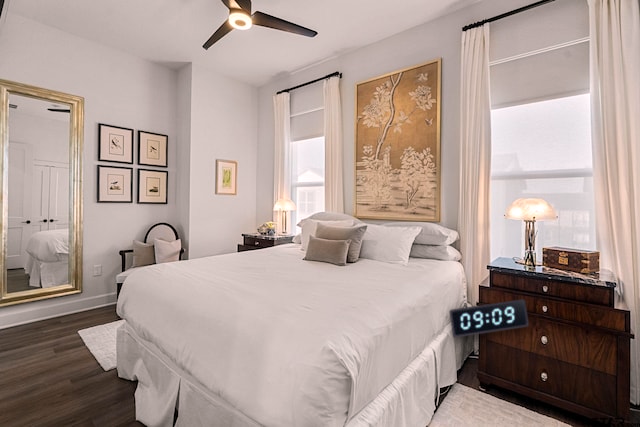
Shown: 9:09
